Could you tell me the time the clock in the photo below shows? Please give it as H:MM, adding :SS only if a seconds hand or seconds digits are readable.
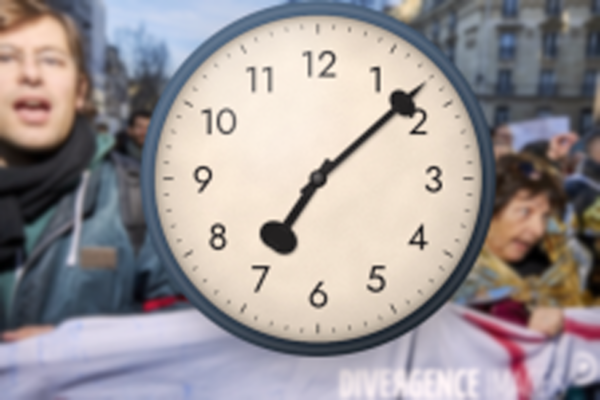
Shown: 7:08
